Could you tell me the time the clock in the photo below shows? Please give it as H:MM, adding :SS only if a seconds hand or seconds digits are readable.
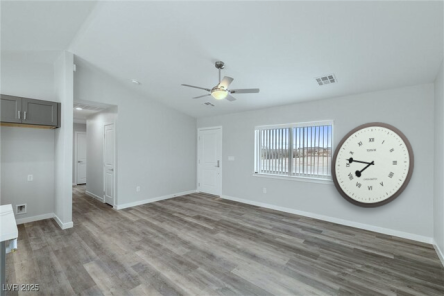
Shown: 7:47
